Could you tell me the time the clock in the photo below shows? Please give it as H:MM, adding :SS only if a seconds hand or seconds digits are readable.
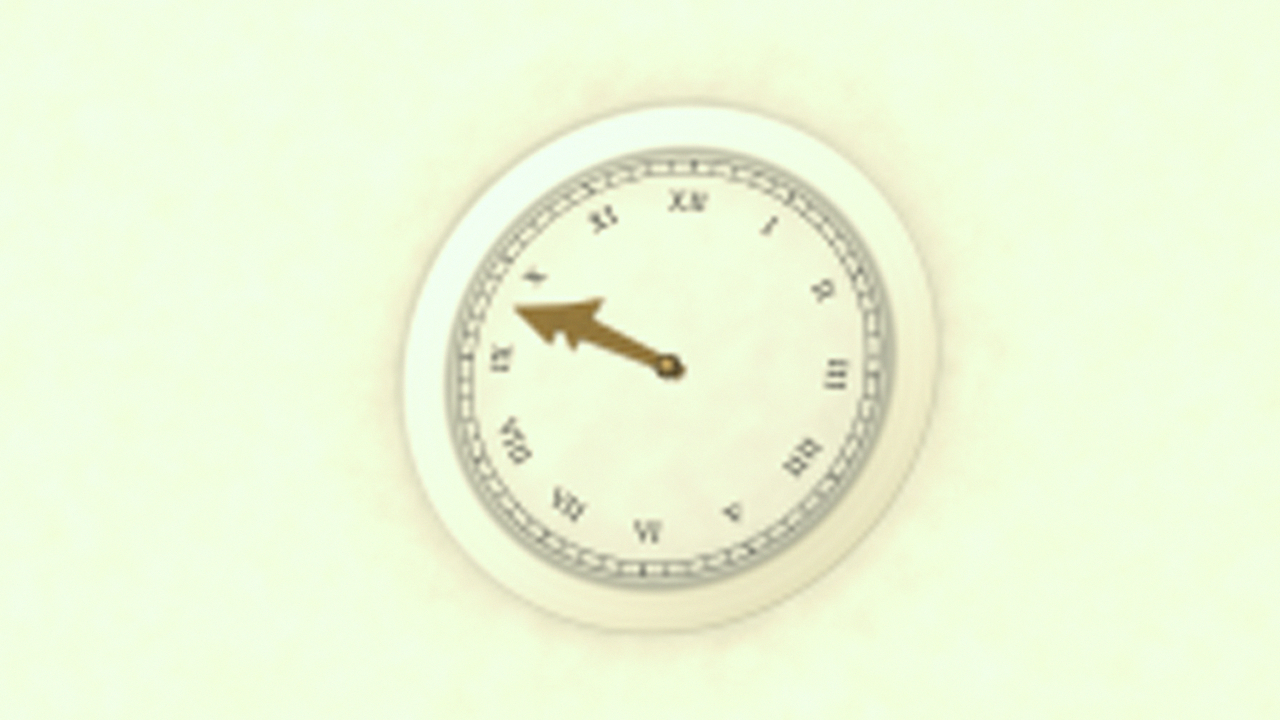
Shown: 9:48
